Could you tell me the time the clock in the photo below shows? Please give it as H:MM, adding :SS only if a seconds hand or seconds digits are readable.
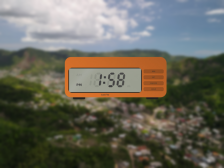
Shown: 1:58
